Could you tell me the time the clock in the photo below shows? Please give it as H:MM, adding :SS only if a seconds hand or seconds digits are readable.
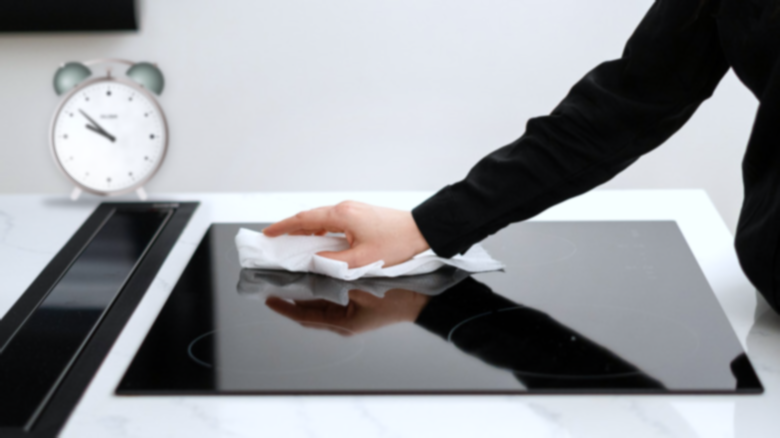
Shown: 9:52
